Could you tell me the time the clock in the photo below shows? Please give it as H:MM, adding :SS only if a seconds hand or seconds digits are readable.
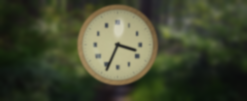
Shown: 3:34
